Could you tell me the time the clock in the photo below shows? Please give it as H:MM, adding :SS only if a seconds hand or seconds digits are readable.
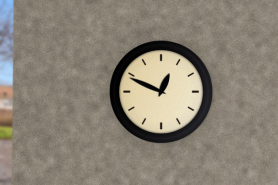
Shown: 12:49
